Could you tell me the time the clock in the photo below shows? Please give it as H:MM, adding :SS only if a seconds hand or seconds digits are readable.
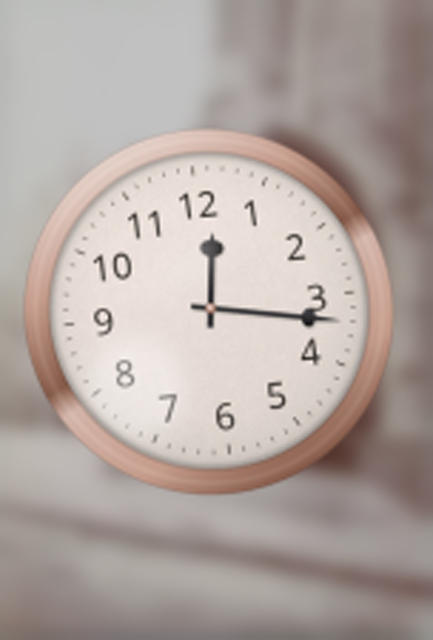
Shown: 12:17
